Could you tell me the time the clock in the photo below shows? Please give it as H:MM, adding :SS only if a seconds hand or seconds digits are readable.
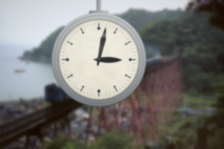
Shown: 3:02
